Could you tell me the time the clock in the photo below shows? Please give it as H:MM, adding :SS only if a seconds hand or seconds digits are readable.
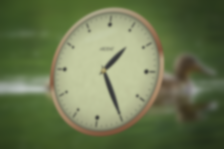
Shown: 1:25
